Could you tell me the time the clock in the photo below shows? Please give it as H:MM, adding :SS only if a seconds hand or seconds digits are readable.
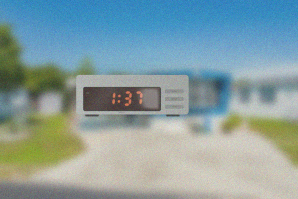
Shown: 1:37
